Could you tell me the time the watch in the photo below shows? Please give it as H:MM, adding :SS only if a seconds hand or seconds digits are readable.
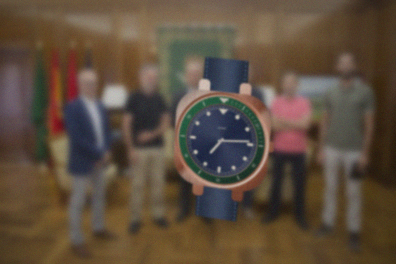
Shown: 7:14
